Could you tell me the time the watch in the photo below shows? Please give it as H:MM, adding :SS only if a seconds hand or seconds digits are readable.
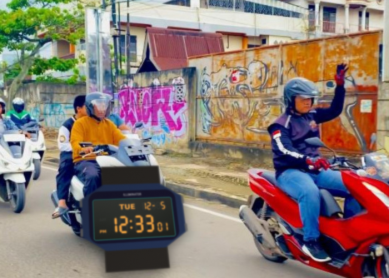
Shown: 12:33
